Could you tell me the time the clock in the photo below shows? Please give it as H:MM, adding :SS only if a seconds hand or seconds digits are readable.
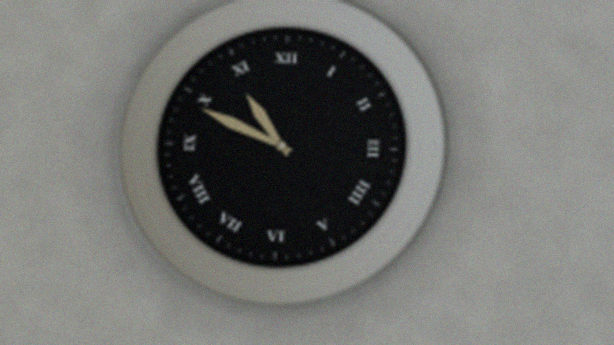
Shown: 10:49
